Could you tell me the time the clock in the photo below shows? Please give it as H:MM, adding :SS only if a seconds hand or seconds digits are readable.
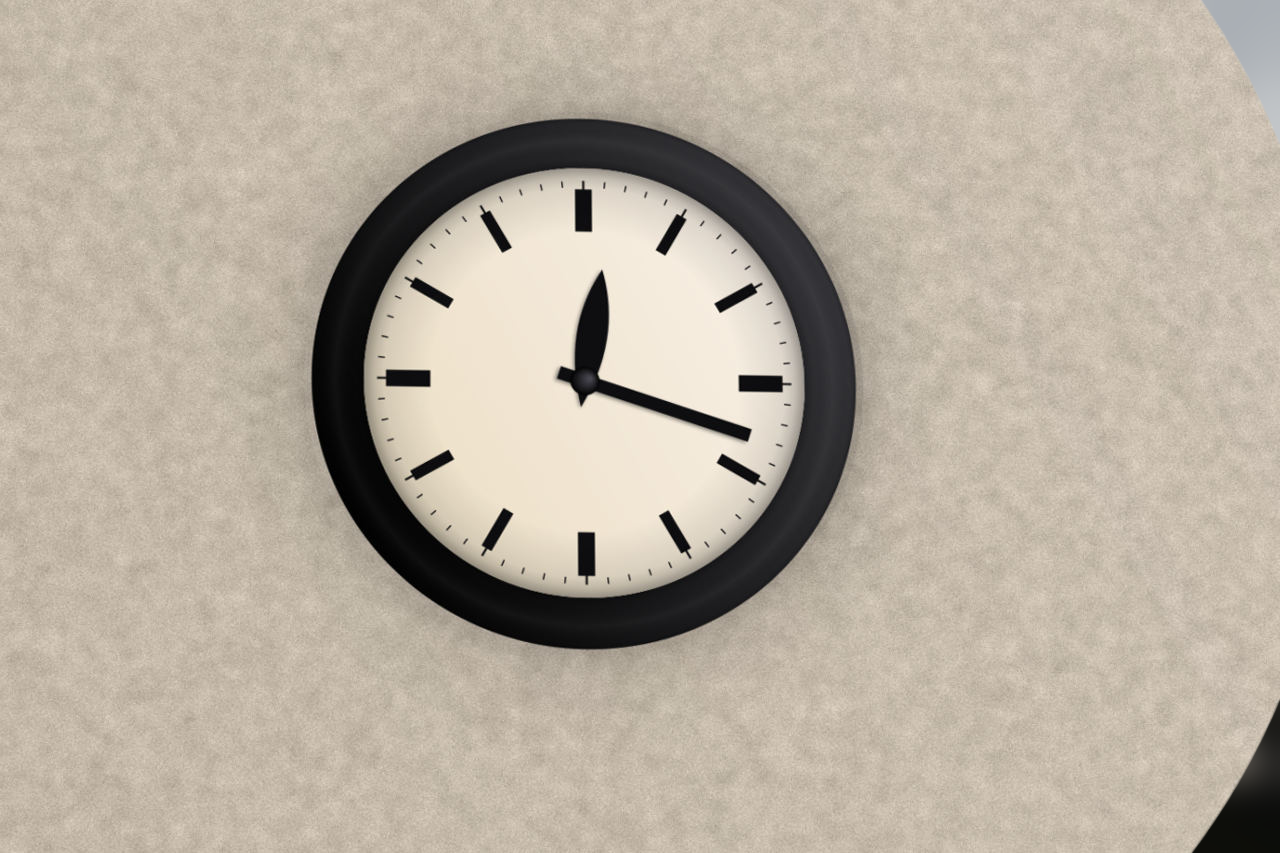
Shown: 12:18
